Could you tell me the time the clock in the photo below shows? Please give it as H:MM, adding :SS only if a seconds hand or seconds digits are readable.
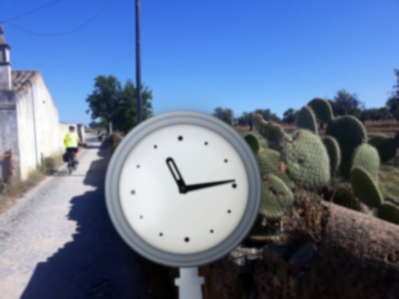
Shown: 11:14
